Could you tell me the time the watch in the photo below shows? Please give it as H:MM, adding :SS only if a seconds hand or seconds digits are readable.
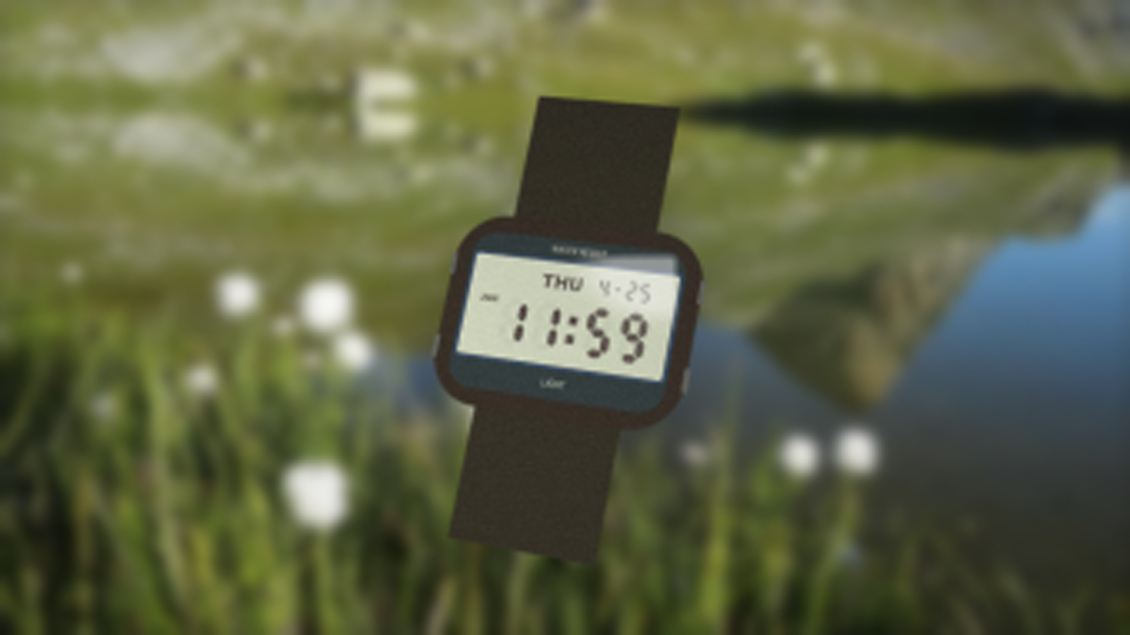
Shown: 11:59
